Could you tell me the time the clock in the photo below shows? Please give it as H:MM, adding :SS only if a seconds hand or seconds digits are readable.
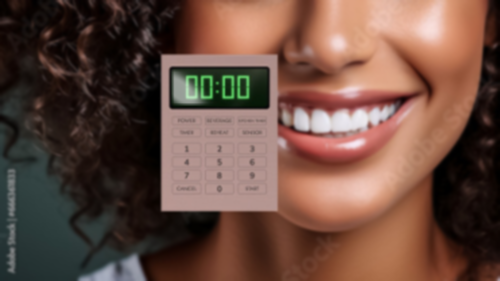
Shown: 0:00
